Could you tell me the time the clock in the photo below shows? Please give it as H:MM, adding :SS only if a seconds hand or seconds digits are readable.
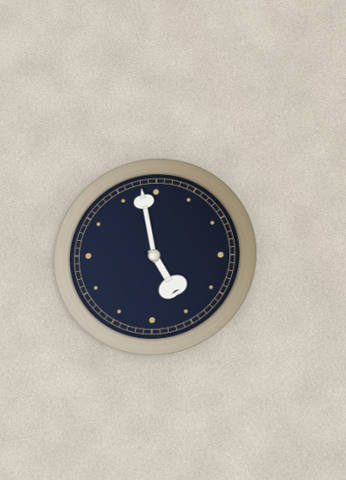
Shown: 4:58
